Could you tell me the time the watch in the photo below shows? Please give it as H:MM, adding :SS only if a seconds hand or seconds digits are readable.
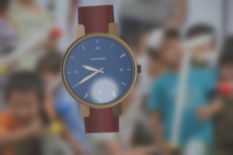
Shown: 9:40
